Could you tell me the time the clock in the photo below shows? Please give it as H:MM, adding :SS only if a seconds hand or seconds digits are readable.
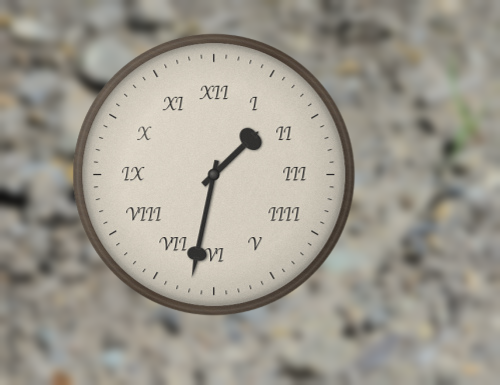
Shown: 1:32
